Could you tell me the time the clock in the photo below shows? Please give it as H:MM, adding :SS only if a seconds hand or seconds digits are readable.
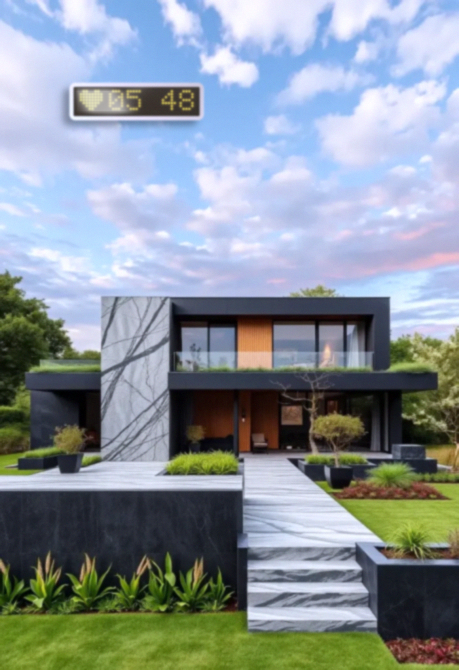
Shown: 5:48
